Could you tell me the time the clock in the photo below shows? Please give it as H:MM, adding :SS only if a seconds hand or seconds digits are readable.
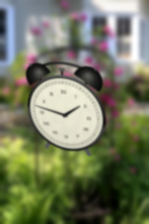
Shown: 1:47
